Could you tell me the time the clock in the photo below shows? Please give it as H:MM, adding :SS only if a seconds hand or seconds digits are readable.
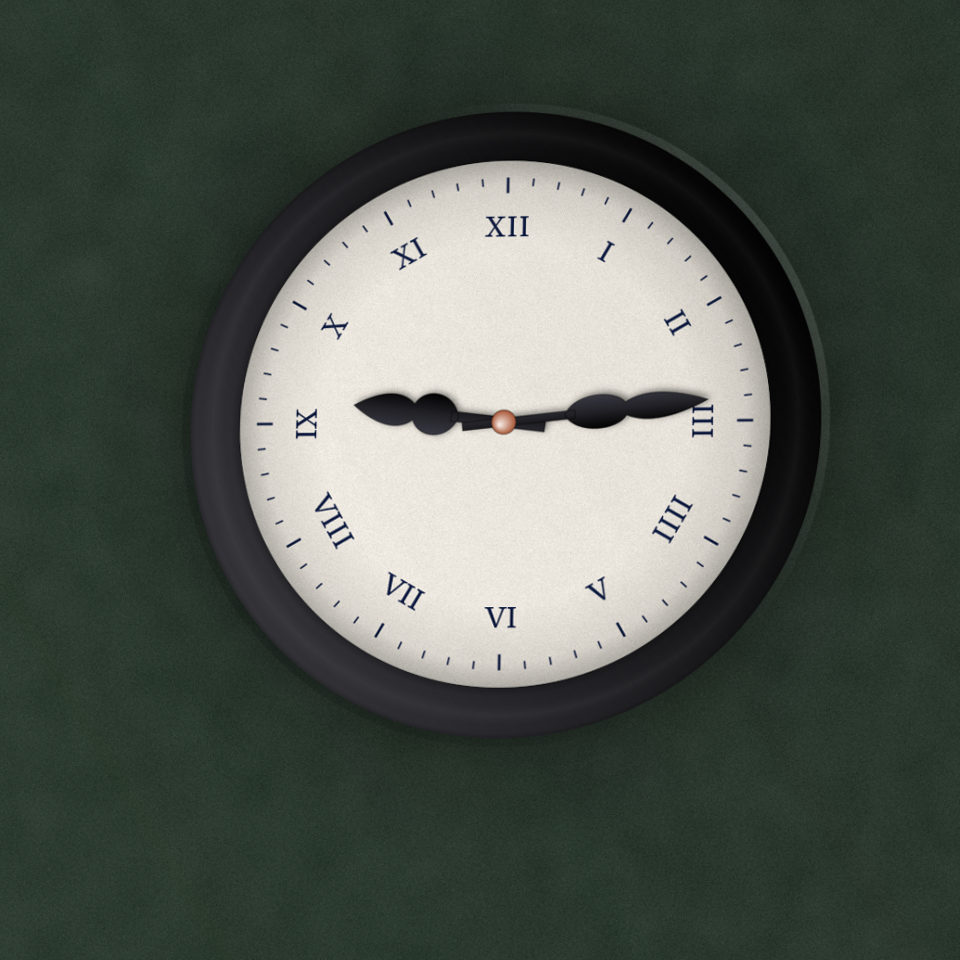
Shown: 9:14
